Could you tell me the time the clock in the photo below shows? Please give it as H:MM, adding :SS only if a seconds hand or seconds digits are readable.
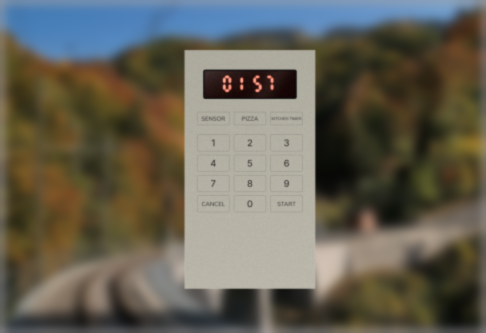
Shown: 1:57
